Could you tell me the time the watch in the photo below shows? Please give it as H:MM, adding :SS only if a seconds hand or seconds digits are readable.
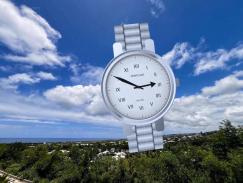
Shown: 2:50
